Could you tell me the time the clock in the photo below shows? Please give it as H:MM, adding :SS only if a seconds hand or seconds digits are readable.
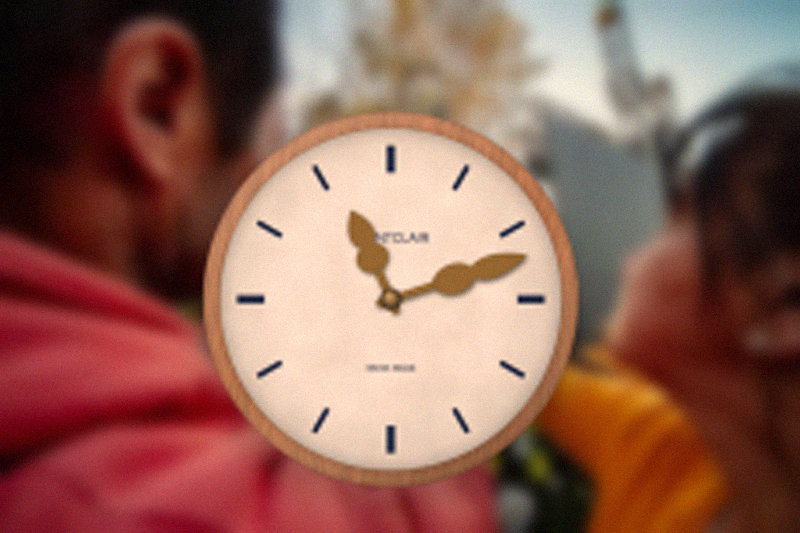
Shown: 11:12
